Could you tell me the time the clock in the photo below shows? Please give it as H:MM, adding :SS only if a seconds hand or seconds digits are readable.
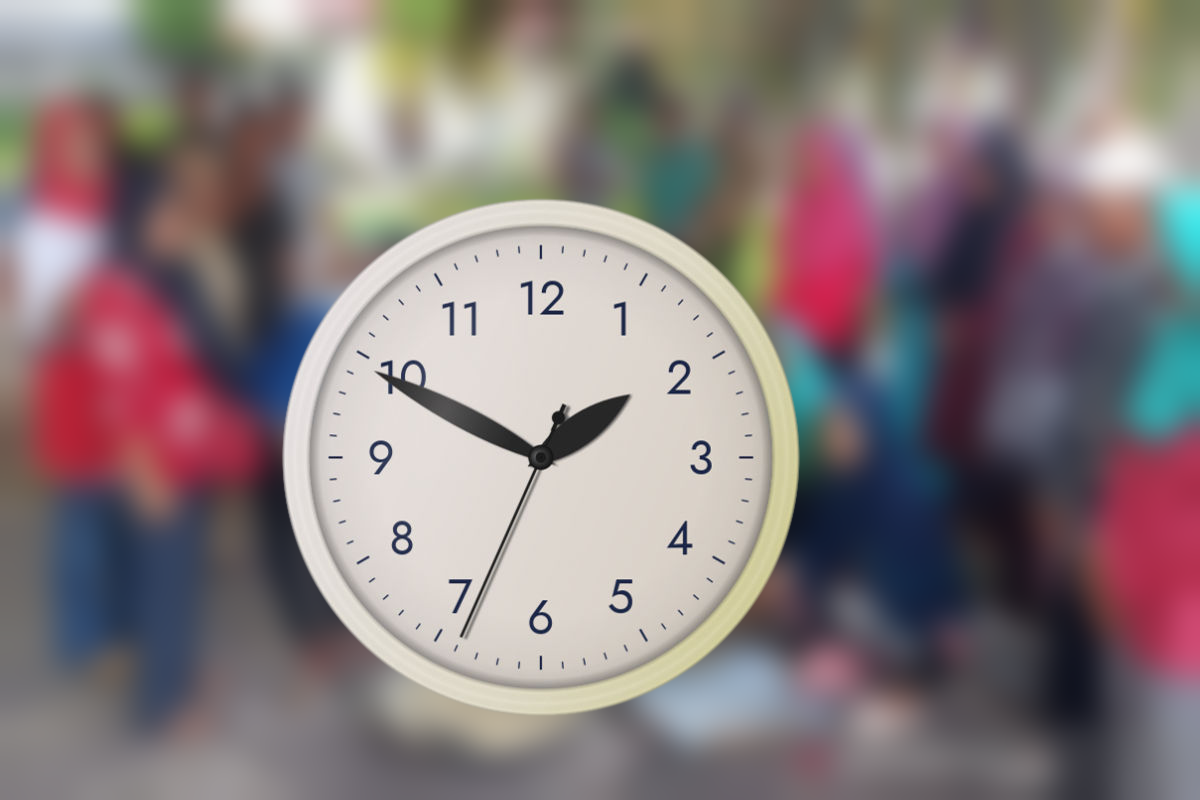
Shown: 1:49:34
